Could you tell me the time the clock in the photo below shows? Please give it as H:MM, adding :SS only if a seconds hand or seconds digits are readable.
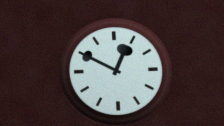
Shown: 12:50
